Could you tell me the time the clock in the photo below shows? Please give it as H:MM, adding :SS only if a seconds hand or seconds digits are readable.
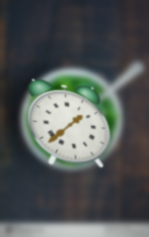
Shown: 1:38
